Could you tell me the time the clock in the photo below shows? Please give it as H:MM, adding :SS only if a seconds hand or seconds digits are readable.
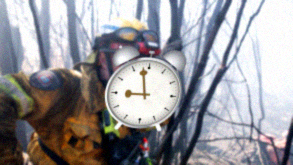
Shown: 8:58
